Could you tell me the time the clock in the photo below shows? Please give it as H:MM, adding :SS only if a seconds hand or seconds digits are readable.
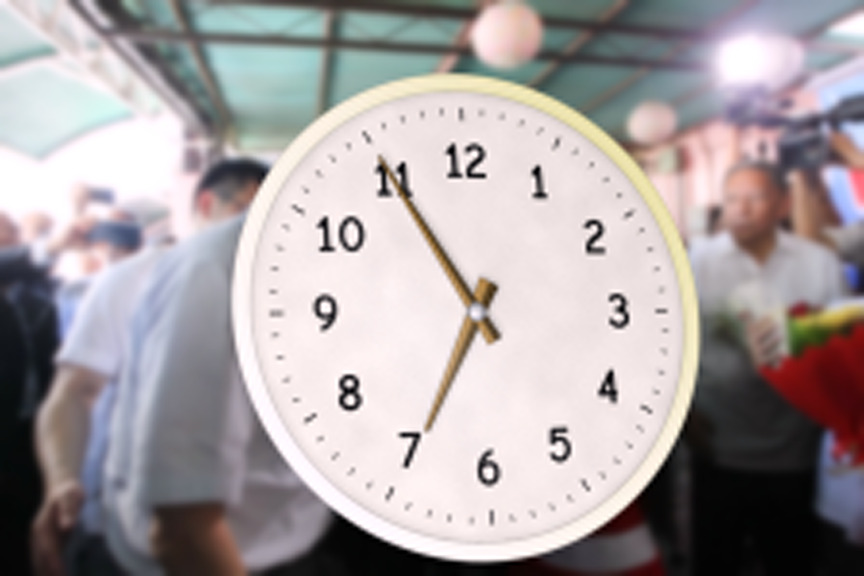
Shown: 6:55
